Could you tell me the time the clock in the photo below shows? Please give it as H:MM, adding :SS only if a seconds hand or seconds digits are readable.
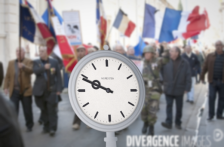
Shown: 9:49
